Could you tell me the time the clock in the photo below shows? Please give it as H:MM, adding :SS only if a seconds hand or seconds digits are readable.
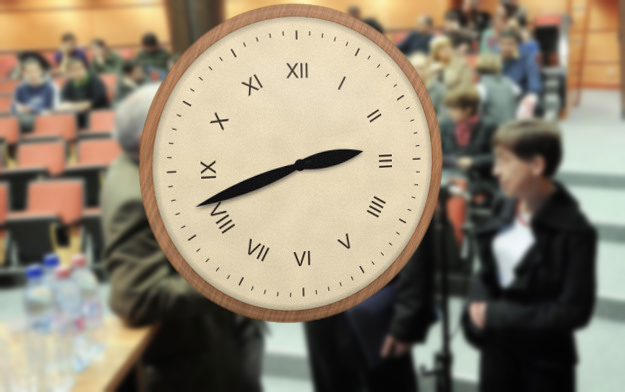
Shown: 2:42
